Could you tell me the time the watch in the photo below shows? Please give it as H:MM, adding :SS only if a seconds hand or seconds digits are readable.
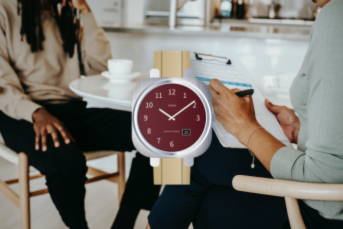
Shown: 10:09
